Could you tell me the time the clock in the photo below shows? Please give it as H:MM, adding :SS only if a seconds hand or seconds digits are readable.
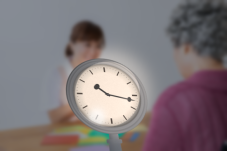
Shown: 10:17
